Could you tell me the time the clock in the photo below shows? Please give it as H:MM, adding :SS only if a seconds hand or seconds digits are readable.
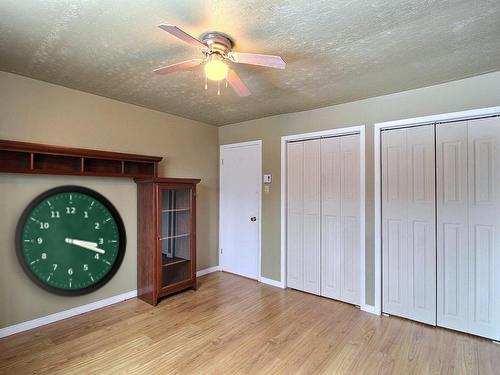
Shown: 3:18
